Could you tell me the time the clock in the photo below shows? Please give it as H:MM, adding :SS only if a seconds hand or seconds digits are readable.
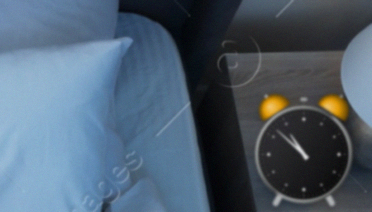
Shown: 10:52
